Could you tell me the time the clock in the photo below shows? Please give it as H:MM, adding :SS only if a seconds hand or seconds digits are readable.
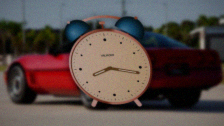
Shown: 8:17
